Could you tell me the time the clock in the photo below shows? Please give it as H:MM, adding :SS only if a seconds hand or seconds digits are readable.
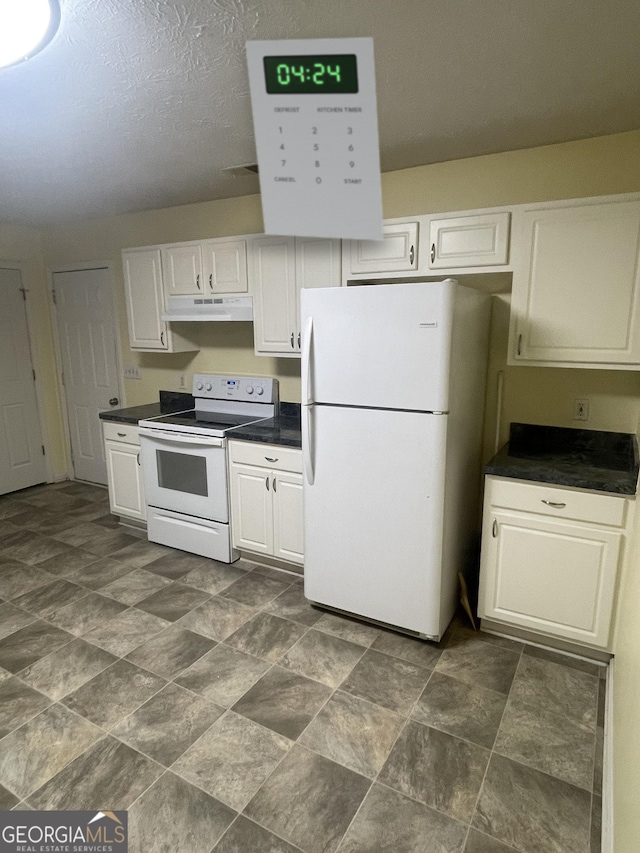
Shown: 4:24
